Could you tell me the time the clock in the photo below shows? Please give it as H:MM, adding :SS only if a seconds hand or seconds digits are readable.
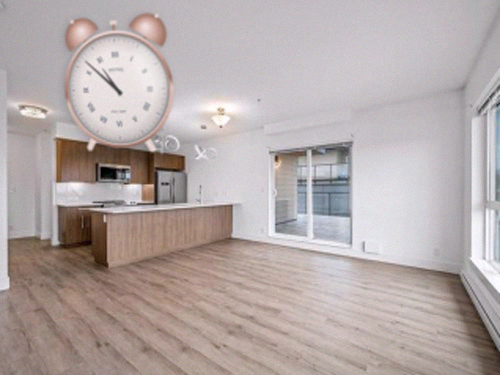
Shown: 10:52
